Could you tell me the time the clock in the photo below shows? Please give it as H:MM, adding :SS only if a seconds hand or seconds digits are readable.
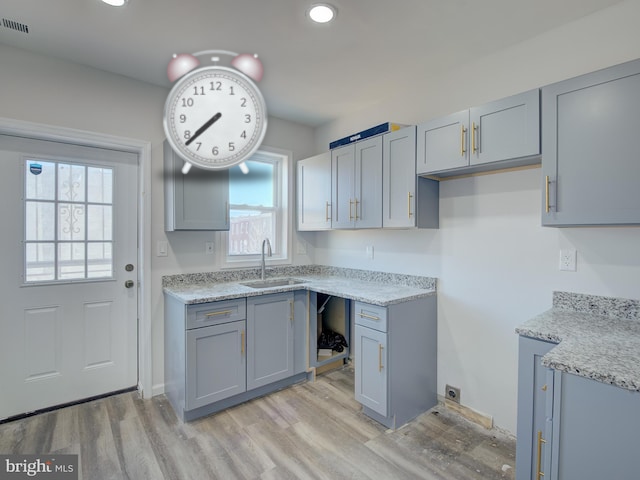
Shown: 7:38
